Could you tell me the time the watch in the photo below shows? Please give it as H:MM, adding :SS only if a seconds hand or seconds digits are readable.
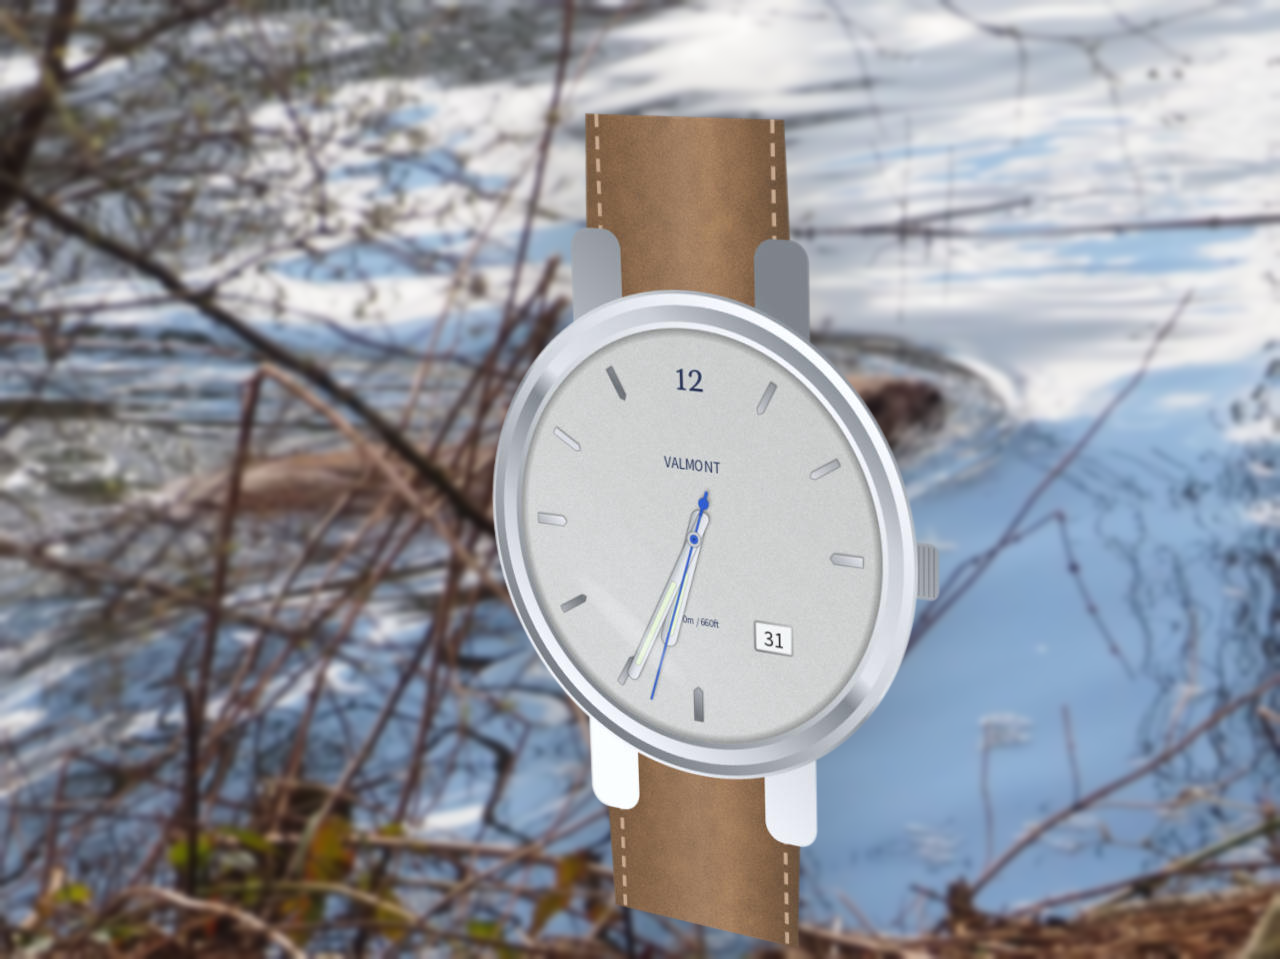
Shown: 6:34:33
